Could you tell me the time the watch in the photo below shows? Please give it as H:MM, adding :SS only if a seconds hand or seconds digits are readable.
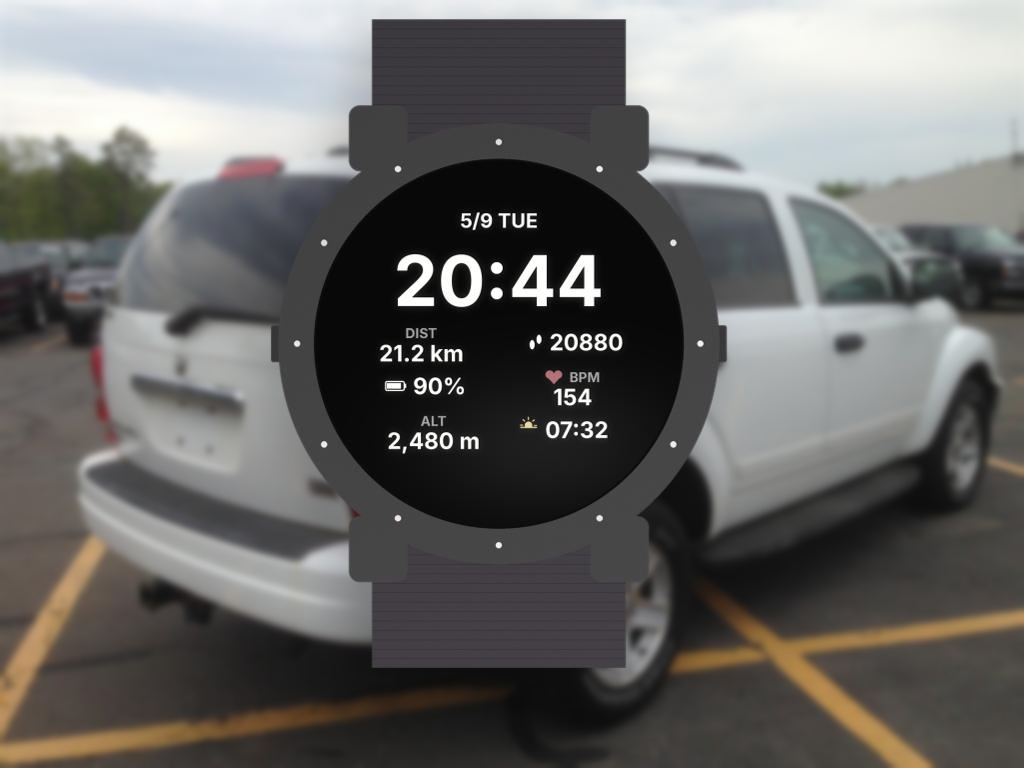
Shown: 20:44
